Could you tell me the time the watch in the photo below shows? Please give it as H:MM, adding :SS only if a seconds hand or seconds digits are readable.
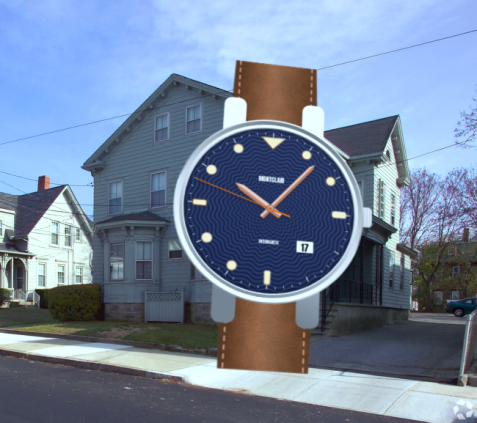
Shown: 10:06:48
